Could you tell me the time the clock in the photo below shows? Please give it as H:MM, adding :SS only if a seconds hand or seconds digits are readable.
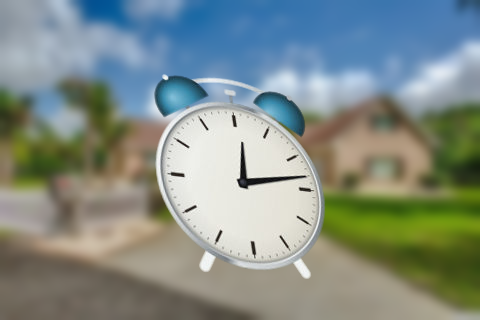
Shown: 12:13
